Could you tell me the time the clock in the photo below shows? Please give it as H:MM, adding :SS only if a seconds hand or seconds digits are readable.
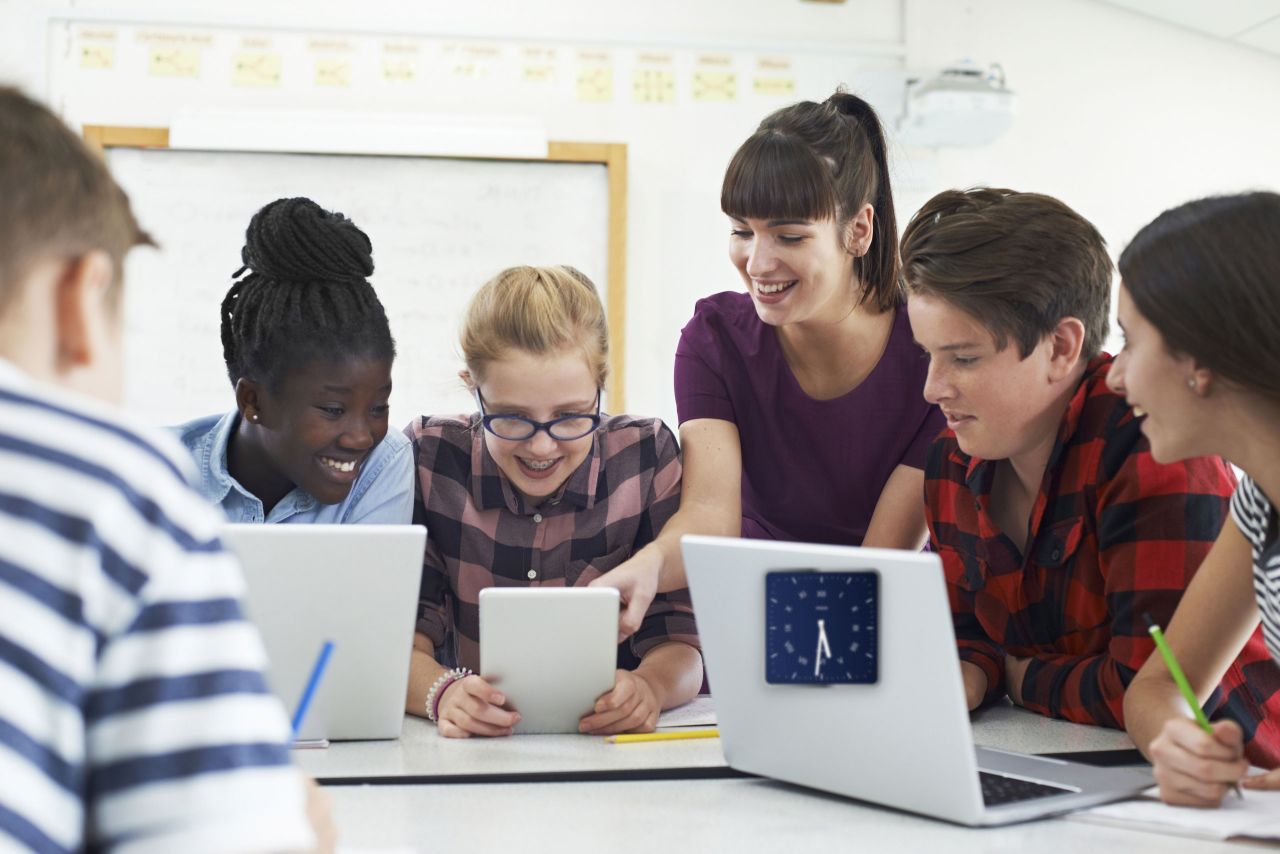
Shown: 5:31
